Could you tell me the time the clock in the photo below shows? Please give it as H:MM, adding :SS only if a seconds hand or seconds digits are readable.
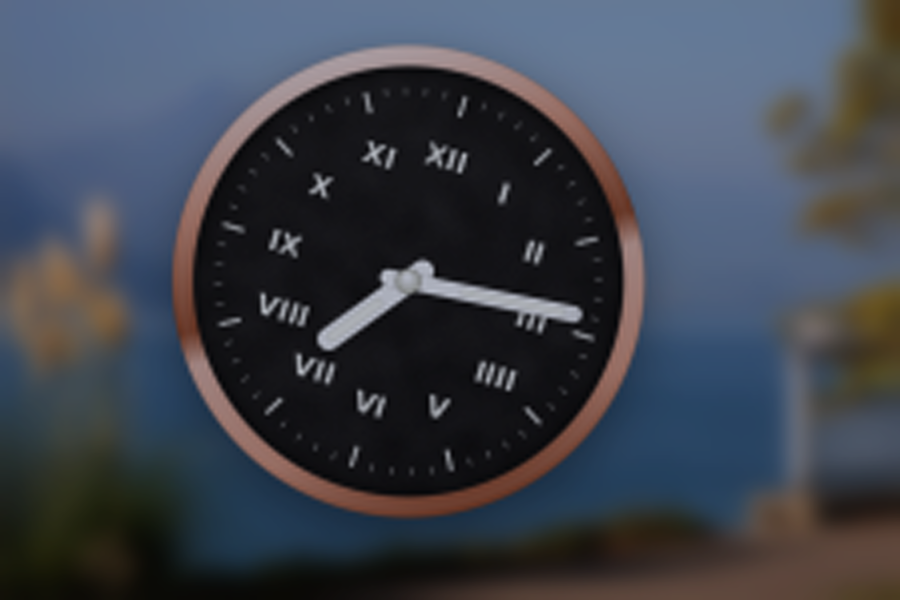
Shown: 7:14
